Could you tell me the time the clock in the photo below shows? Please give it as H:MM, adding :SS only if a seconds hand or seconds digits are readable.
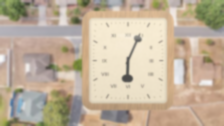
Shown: 6:04
